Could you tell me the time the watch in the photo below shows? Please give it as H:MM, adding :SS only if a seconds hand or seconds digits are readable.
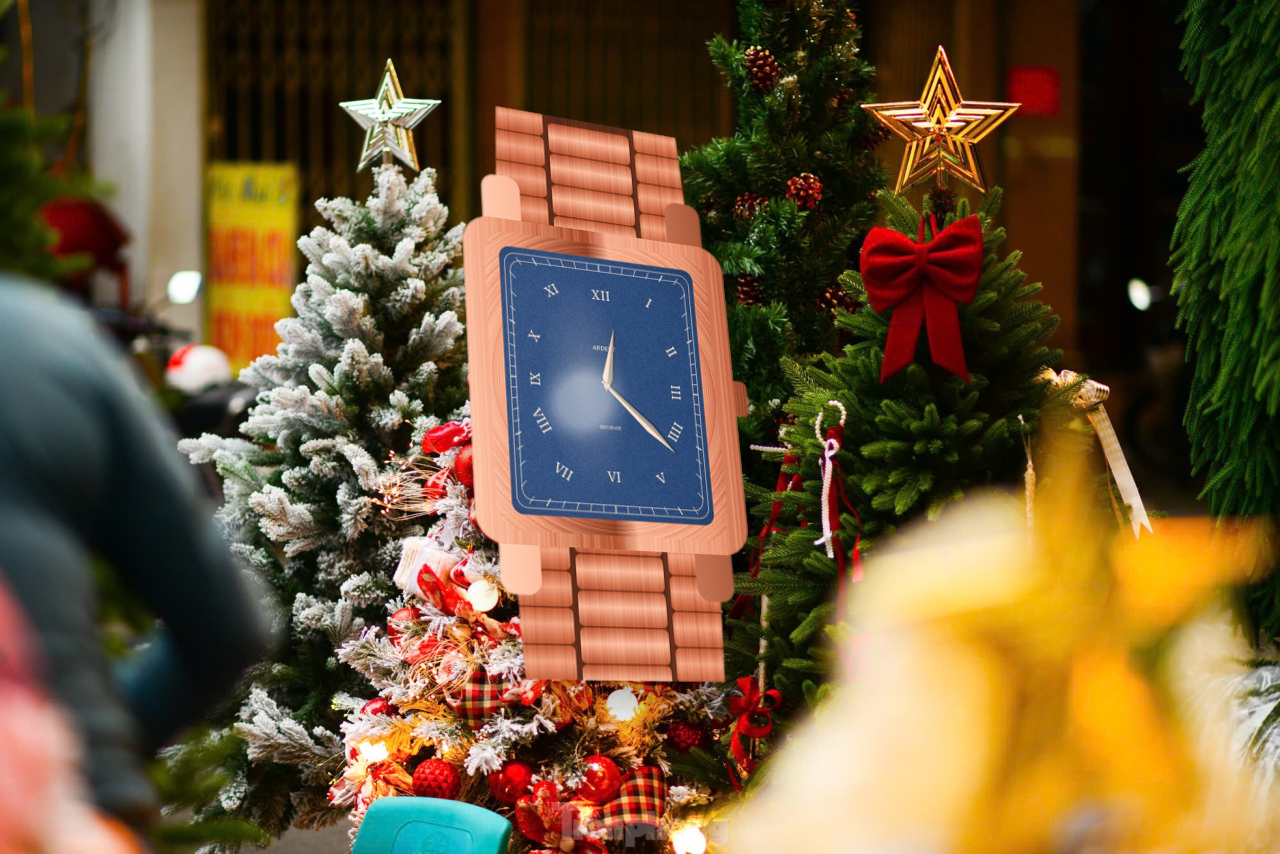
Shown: 12:22
